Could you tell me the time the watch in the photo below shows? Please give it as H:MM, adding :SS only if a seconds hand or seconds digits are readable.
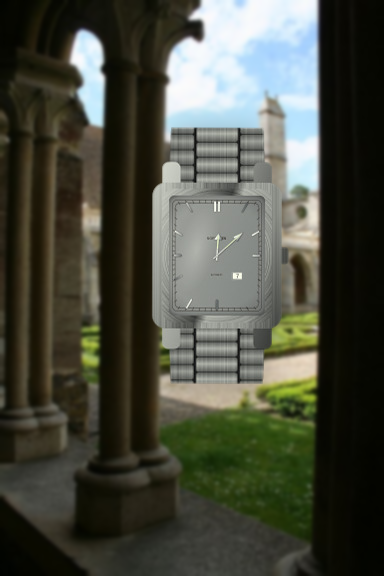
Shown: 12:08
